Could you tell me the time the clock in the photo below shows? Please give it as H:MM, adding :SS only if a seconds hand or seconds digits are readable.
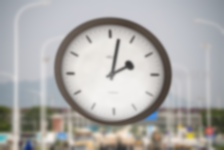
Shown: 2:02
